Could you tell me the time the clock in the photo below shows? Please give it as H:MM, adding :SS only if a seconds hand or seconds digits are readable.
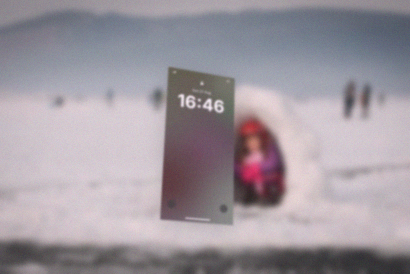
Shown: 16:46
